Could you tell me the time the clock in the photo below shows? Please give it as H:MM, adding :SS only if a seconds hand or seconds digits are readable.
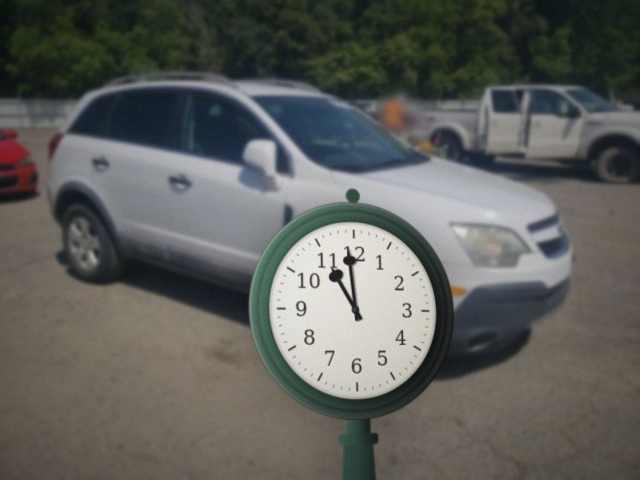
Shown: 10:59
